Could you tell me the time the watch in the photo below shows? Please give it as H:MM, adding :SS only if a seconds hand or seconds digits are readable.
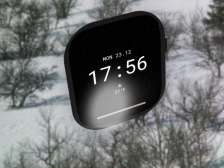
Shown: 17:56
